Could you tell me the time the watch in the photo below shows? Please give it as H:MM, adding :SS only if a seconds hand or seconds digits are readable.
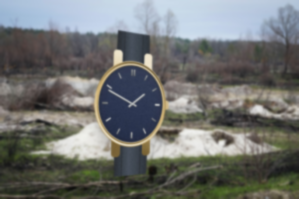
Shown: 1:49
